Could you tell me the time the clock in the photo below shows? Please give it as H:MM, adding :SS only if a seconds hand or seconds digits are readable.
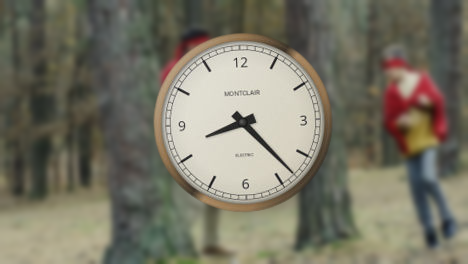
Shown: 8:23
